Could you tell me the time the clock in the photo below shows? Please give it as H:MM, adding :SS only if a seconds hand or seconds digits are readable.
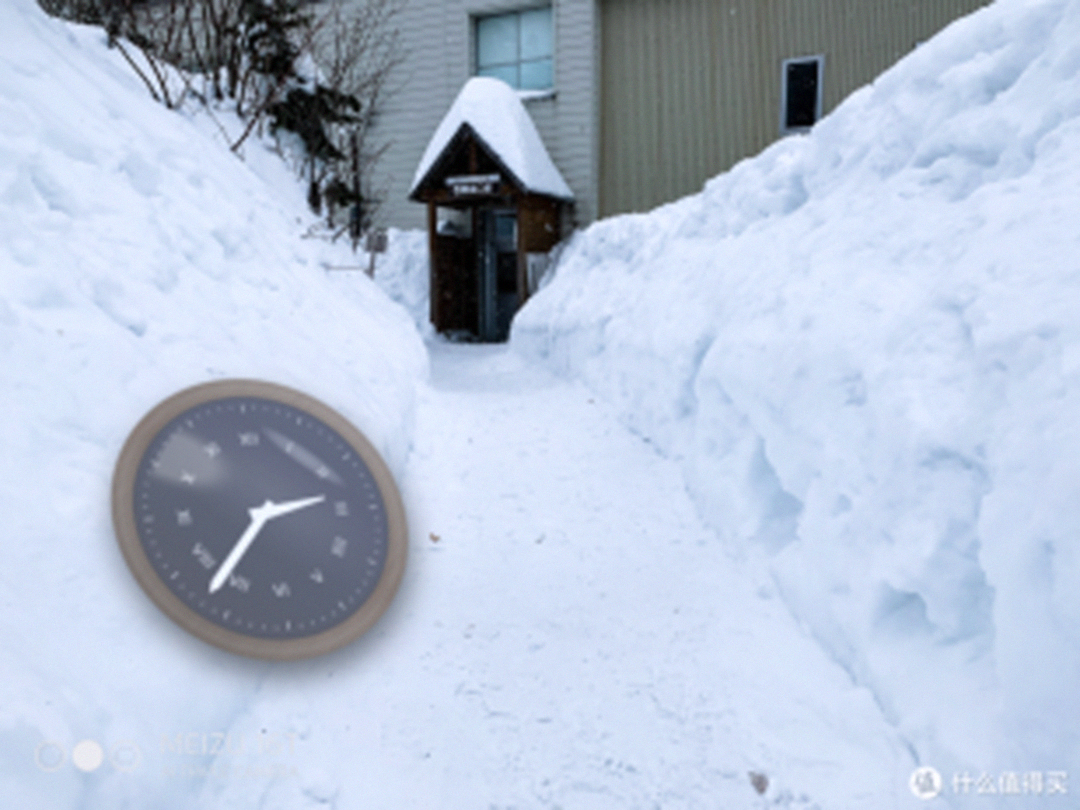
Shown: 2:37
